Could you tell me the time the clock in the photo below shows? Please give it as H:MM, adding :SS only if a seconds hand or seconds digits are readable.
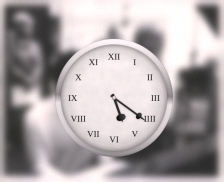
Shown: 5:21
